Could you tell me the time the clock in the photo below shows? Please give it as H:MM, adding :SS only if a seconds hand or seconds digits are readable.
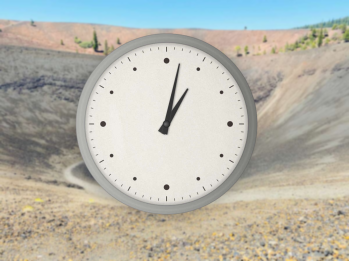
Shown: 1:02
